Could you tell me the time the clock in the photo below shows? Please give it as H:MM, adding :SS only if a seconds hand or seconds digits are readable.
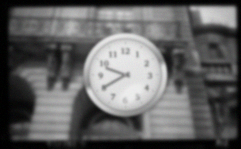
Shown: 9:40
